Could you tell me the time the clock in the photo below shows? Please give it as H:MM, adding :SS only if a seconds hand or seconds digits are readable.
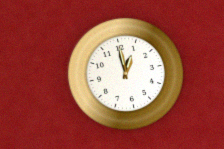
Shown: 1:00
